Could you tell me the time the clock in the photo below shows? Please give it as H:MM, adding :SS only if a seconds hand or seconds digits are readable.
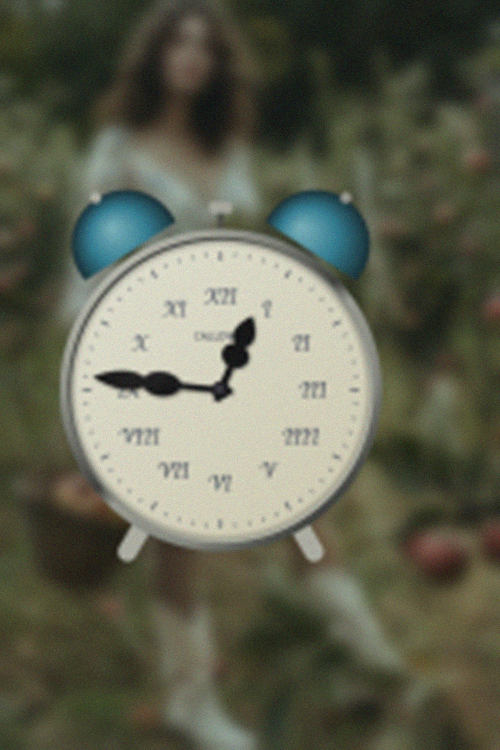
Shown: 12:46
